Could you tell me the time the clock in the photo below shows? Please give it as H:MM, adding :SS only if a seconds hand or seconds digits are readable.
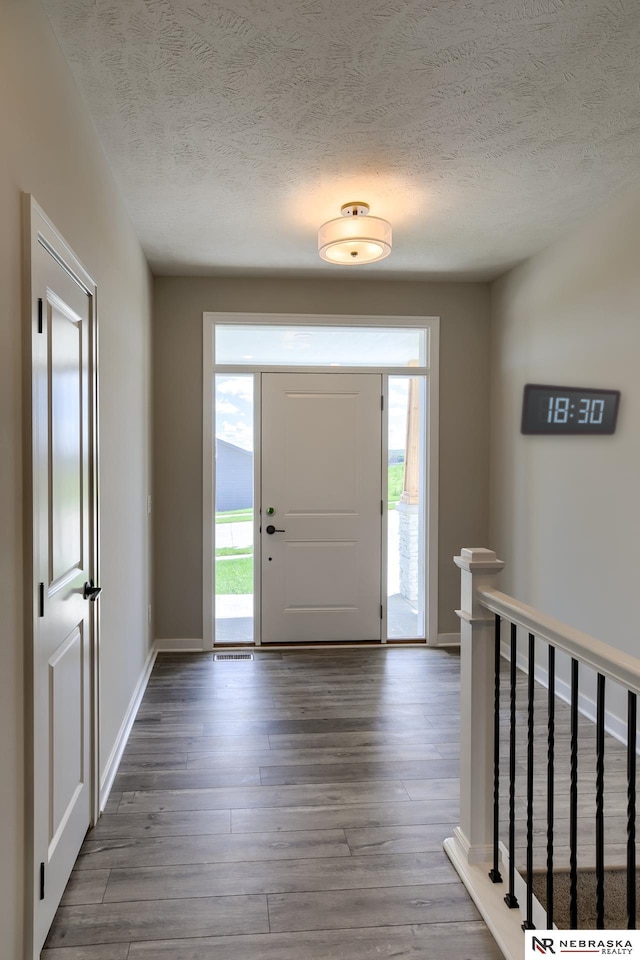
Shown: 18:30
